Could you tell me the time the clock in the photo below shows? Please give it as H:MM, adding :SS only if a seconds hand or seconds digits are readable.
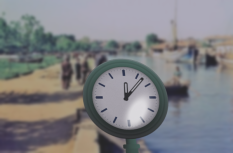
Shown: 12:07
